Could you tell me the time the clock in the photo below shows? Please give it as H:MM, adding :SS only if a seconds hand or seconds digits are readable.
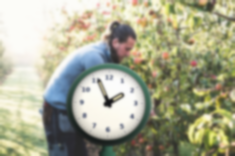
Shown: 1:56
